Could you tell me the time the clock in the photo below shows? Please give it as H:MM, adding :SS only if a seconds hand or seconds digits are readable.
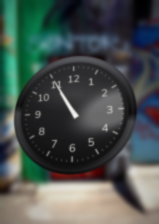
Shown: 10:55
